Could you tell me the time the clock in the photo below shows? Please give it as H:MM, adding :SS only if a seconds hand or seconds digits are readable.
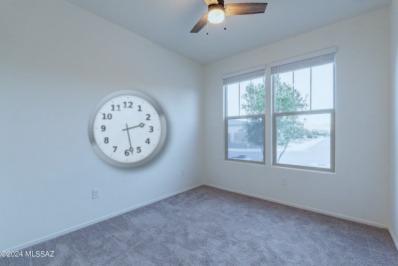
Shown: 2:28
